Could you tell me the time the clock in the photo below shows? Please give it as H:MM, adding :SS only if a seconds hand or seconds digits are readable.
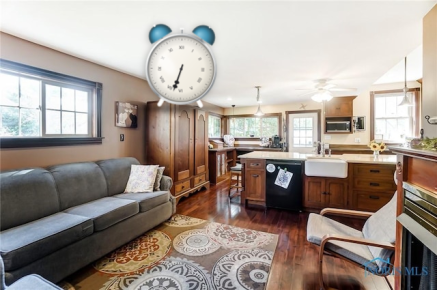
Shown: 6:33
